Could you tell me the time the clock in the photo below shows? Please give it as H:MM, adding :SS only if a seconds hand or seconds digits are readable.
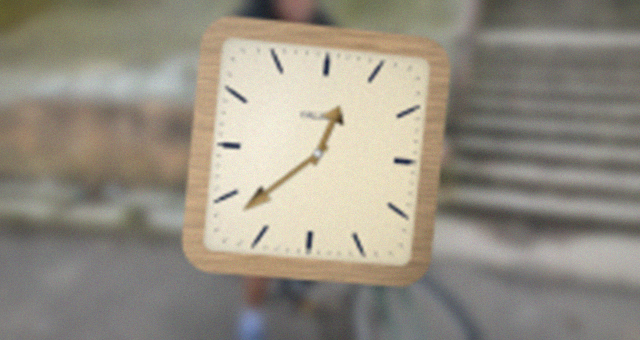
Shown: 12:38
